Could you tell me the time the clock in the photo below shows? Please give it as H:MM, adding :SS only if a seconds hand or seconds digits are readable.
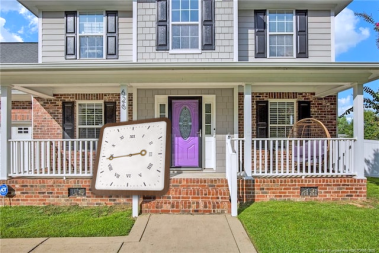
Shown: 2:44
